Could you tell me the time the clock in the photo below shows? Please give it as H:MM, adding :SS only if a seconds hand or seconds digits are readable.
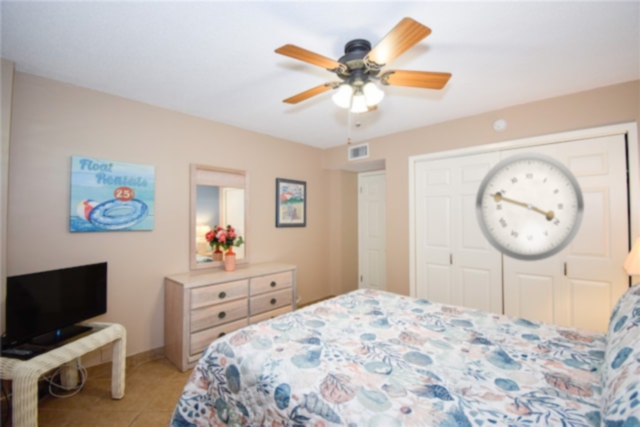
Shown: 3:48
